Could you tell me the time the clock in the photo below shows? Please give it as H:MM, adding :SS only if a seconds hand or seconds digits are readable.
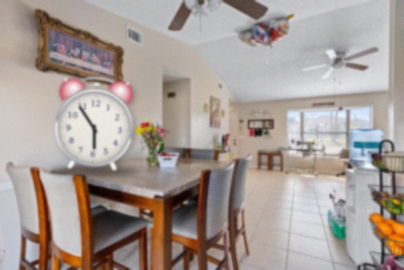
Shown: 5:54
